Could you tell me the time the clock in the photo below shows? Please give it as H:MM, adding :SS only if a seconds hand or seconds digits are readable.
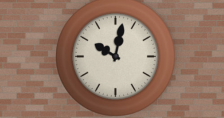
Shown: 10:02
